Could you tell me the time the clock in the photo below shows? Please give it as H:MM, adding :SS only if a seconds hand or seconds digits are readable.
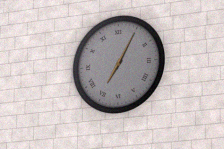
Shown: 7:05
